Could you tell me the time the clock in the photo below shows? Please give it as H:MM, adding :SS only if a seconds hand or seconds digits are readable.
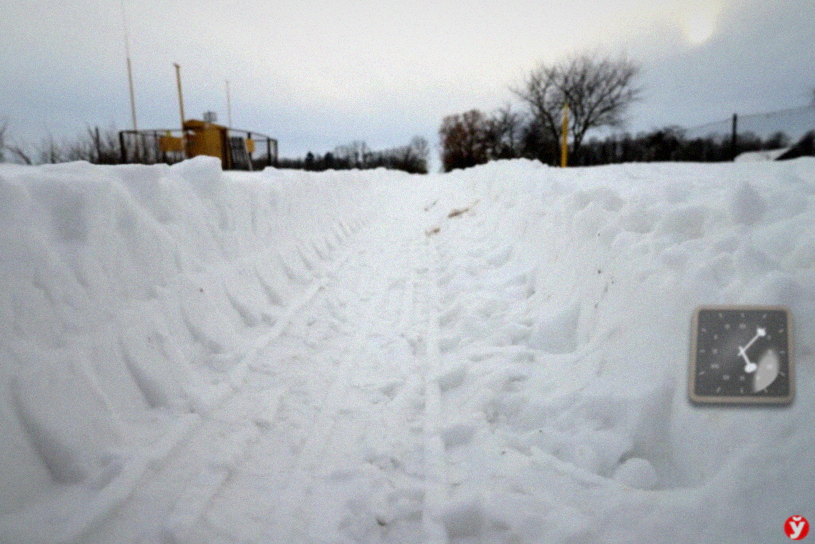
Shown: 5:07
